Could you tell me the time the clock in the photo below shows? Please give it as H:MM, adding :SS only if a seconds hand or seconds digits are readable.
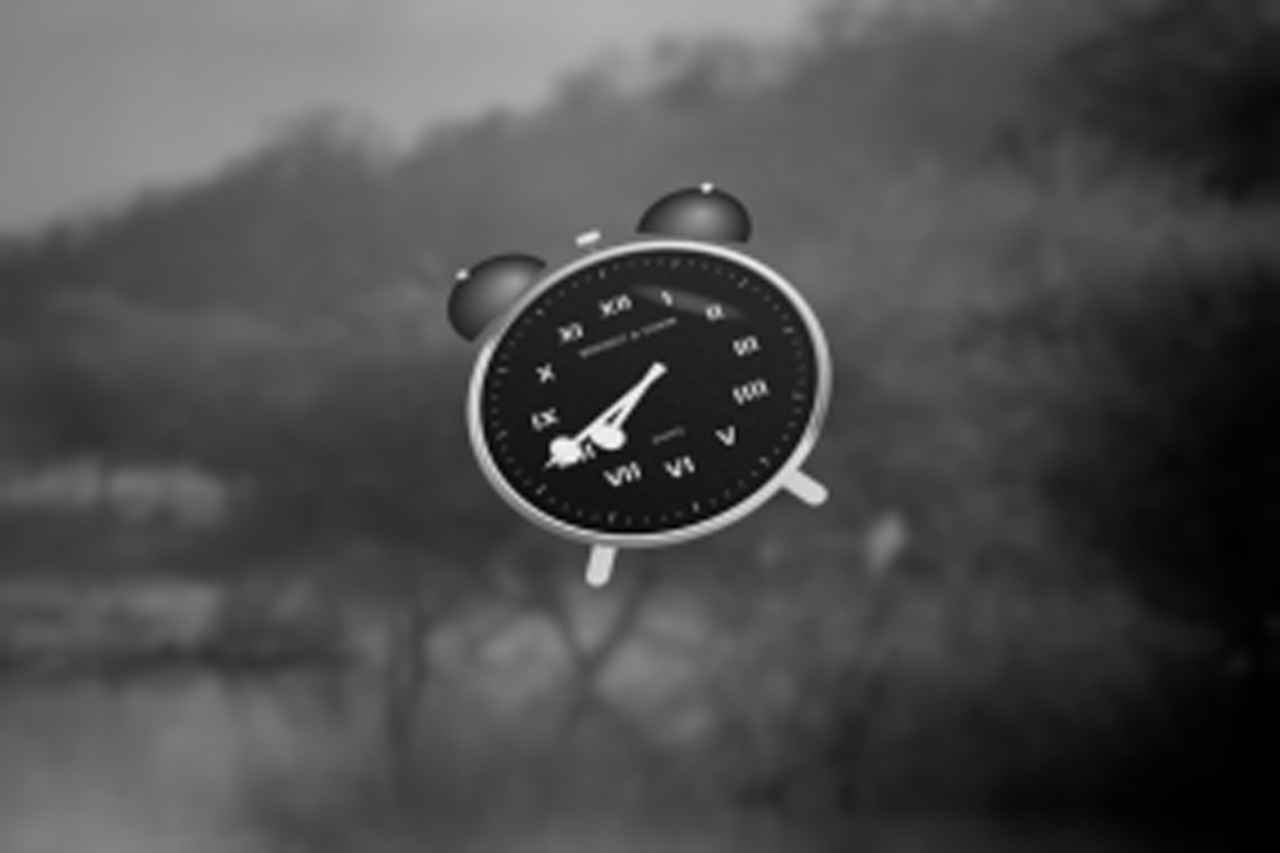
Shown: 7:41
